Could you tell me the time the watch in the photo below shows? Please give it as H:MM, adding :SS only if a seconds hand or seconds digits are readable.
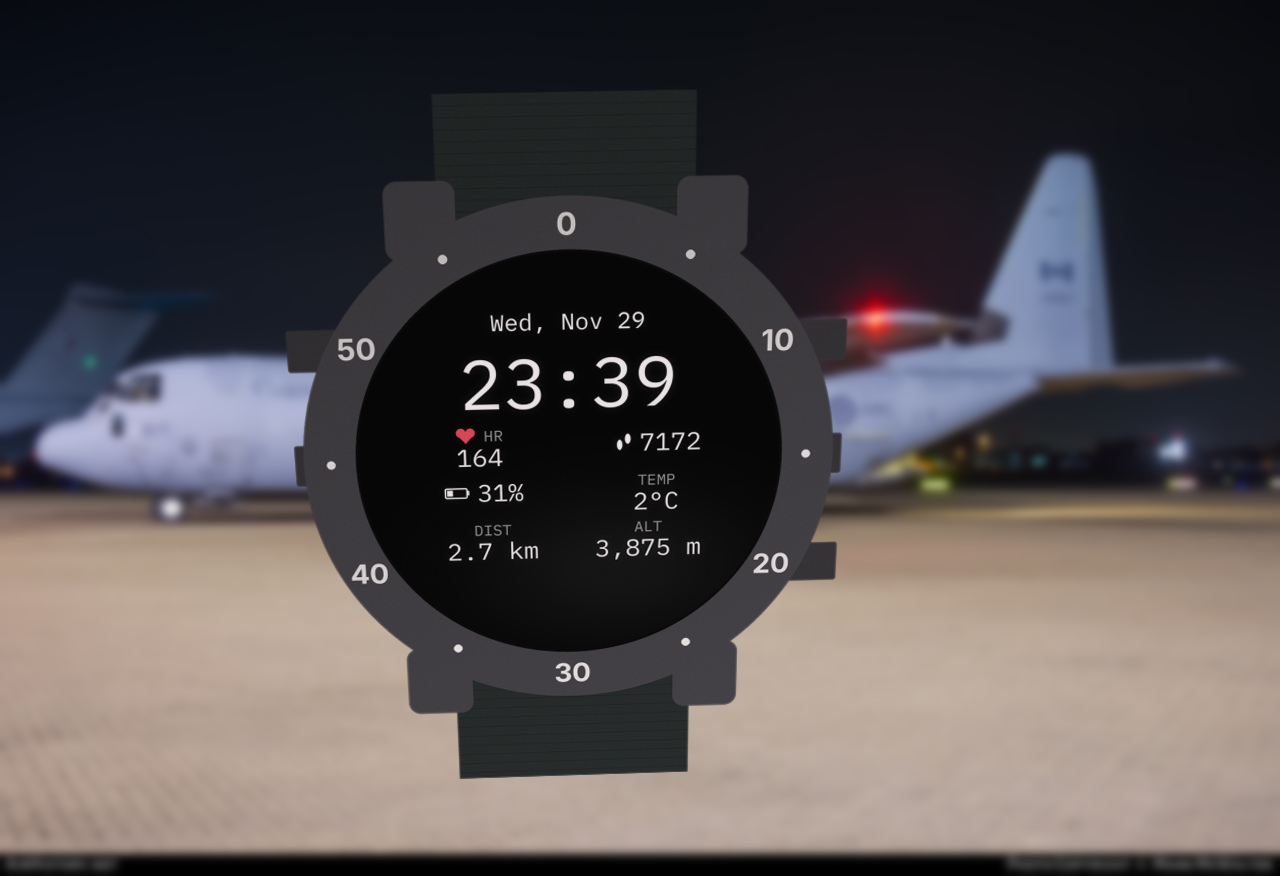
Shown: 23:39
